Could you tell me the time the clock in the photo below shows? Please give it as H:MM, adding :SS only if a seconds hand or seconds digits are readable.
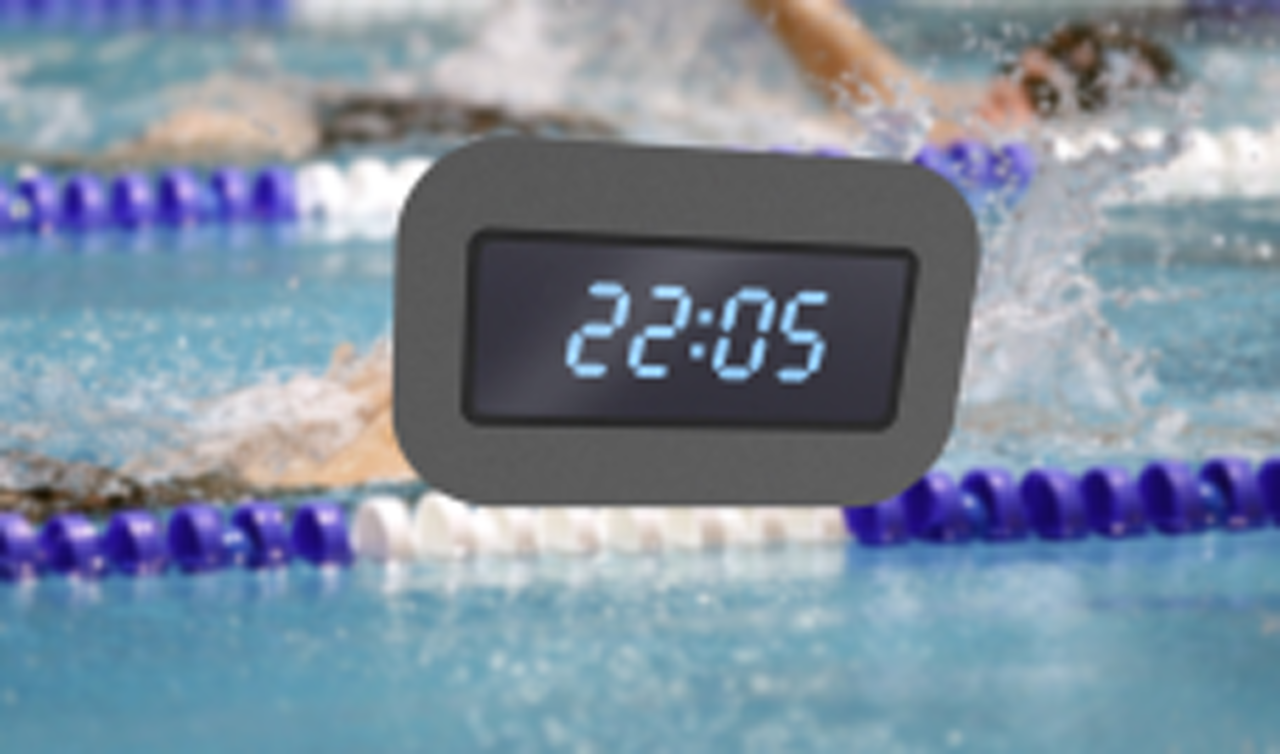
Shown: 22:05
